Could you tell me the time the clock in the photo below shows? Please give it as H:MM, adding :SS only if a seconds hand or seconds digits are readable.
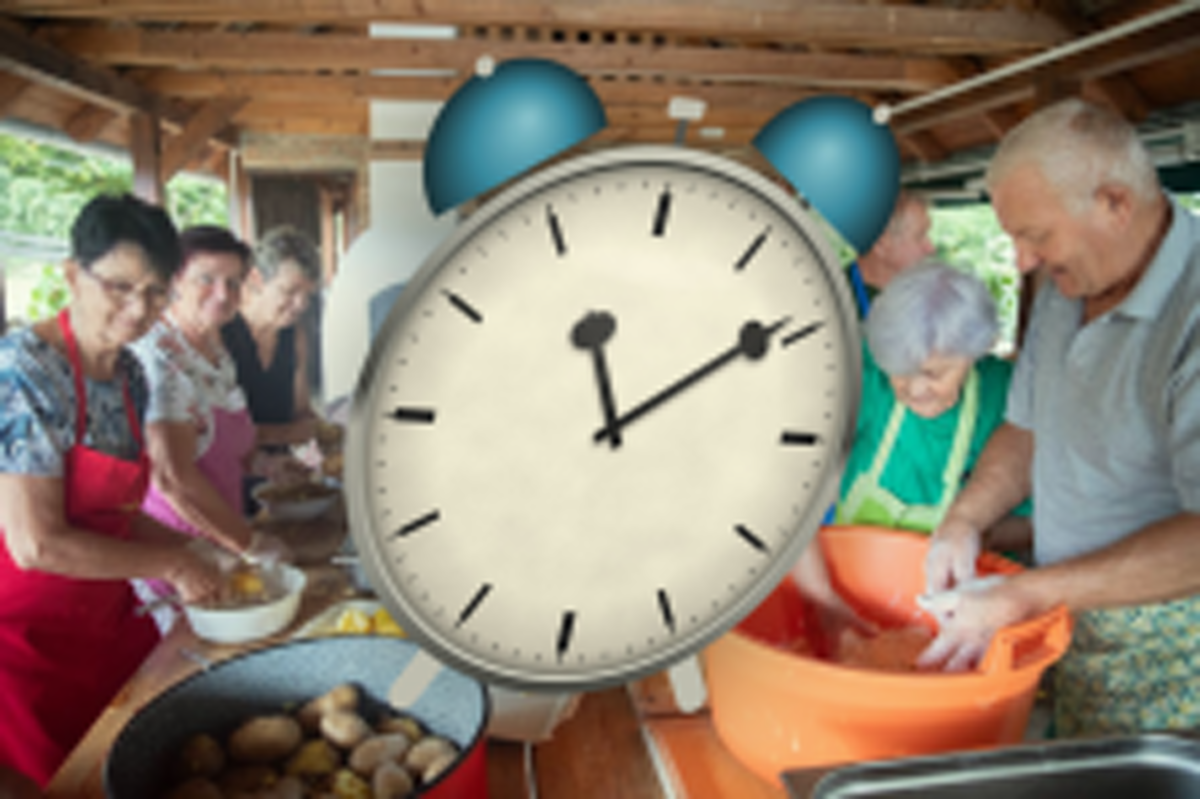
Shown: 11:09
